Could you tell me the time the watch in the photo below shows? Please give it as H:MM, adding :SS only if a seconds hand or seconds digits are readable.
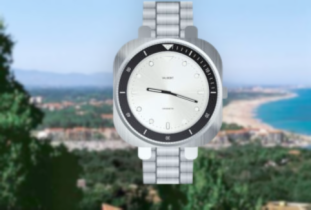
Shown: 9:18
